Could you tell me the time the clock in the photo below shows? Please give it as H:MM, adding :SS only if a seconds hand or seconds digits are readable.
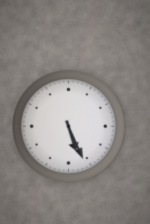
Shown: 5:26
